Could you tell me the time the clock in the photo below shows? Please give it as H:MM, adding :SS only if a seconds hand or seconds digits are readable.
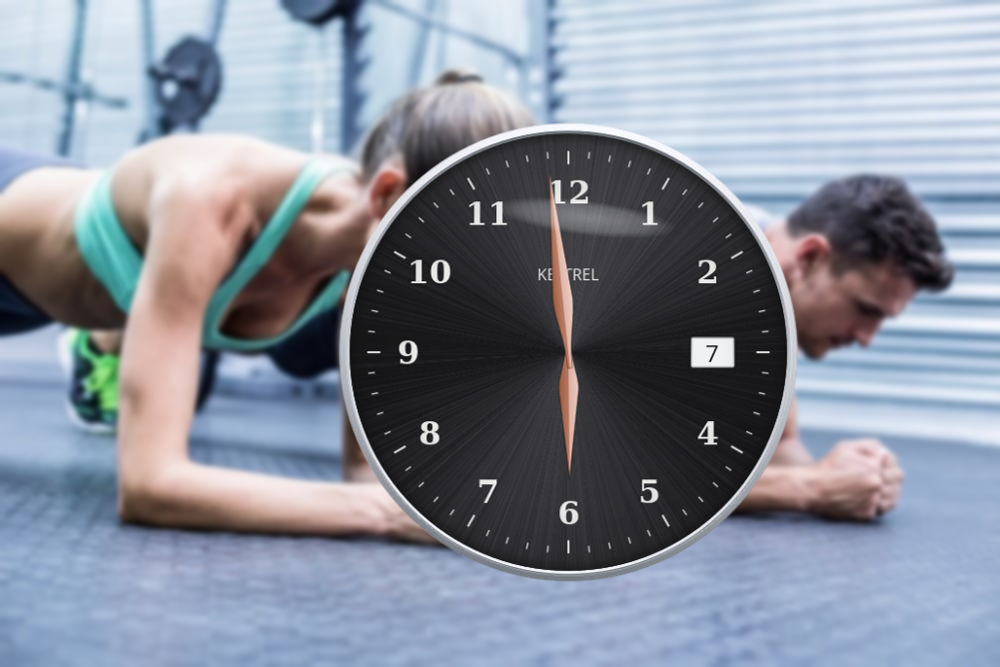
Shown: 5:59
